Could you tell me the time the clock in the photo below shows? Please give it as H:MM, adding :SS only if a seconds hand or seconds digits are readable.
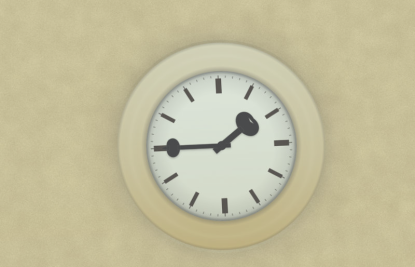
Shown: 1:45
